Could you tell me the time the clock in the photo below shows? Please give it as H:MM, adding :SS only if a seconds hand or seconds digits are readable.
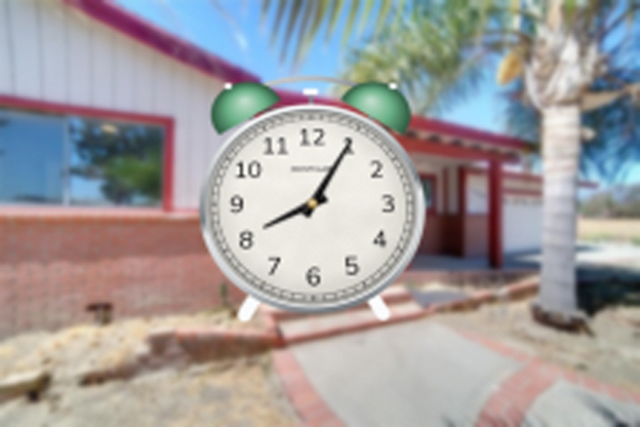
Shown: 8:05
